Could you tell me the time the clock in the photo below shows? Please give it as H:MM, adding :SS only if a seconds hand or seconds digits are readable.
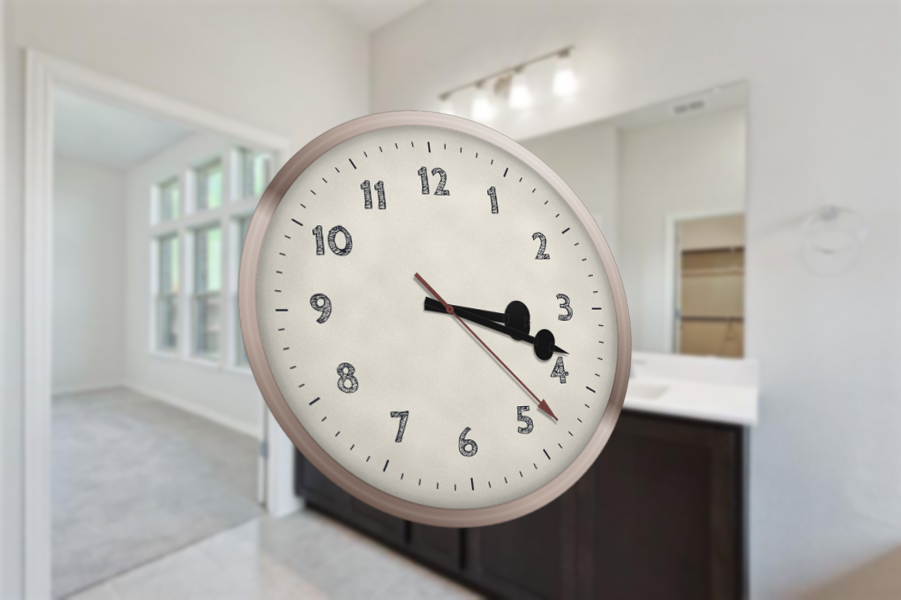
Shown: 3:18:23
